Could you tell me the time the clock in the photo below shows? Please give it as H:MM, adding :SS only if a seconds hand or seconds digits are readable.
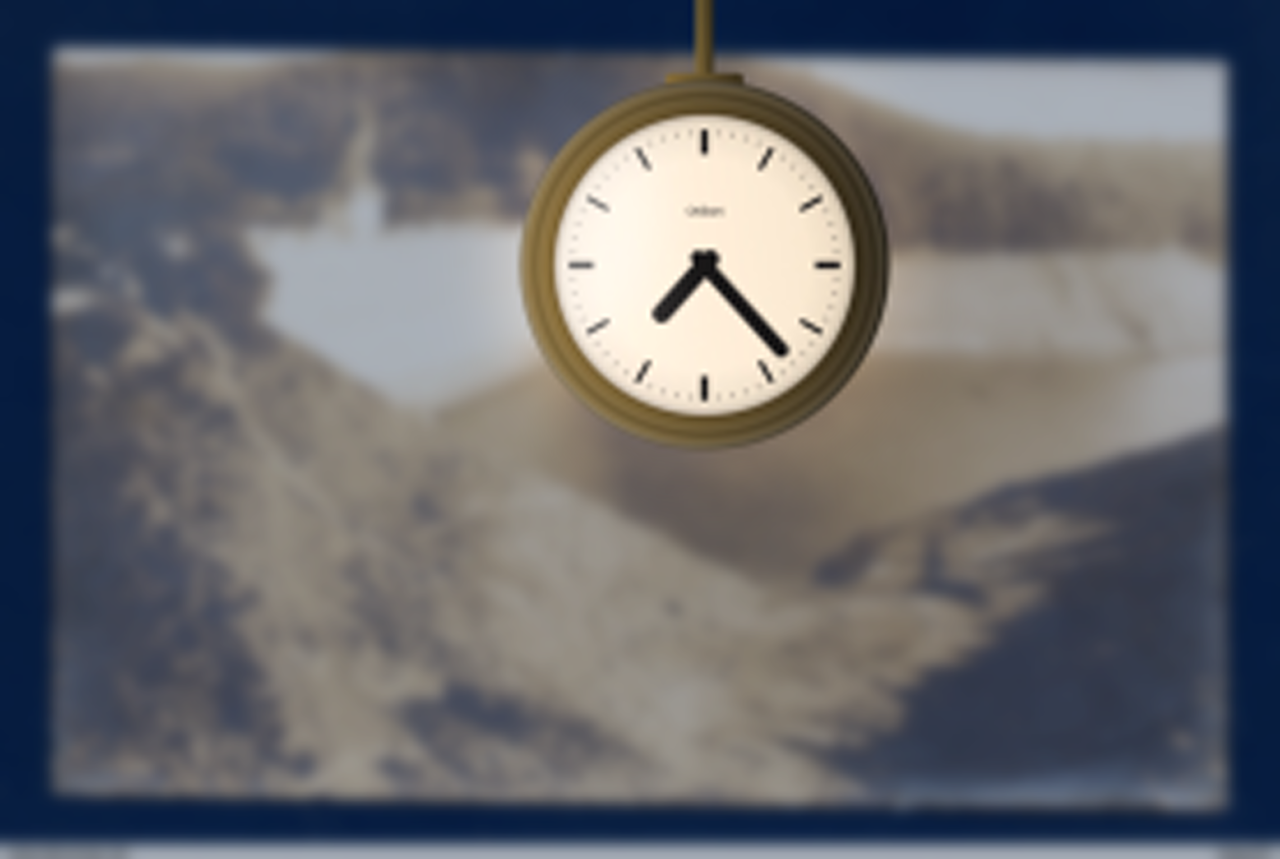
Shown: 7:23
